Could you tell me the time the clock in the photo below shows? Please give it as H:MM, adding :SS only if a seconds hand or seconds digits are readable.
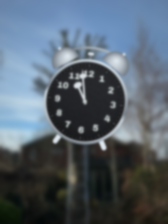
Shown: 10:58
